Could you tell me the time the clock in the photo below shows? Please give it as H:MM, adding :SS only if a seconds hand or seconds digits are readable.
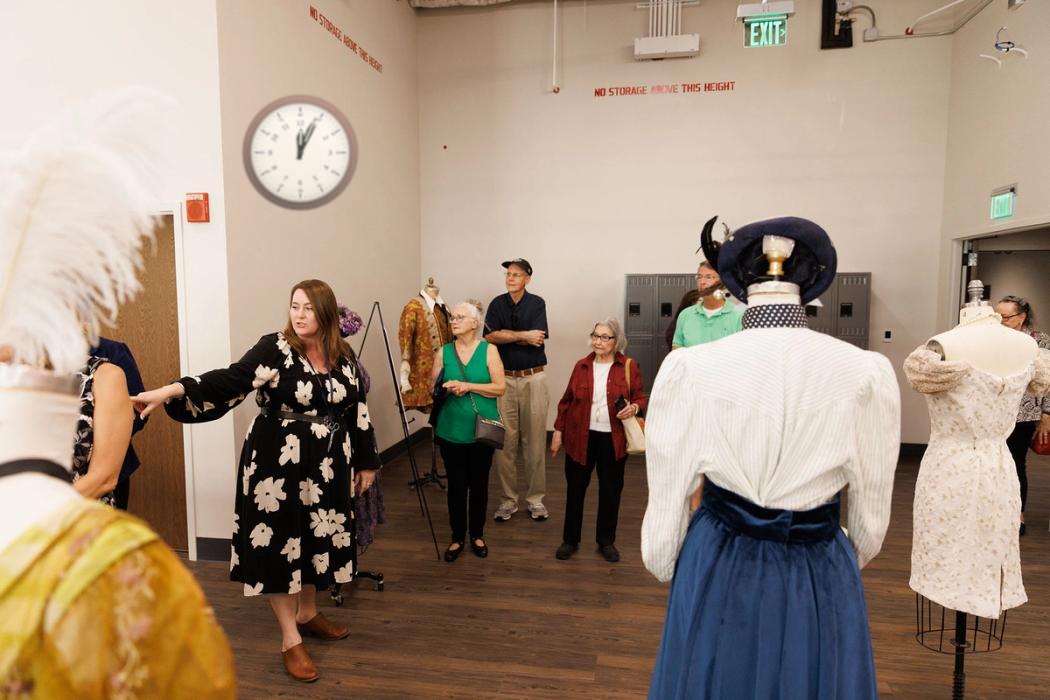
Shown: 12:04
